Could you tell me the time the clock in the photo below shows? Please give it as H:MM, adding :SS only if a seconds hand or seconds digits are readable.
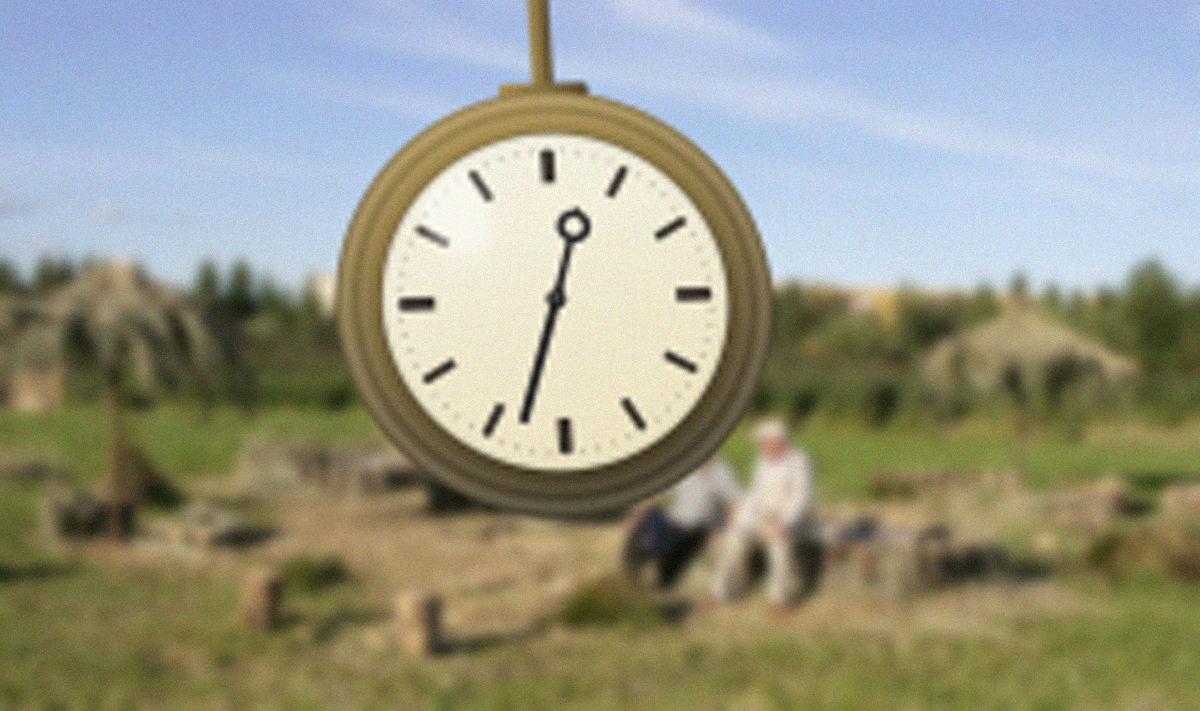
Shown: 12:33
